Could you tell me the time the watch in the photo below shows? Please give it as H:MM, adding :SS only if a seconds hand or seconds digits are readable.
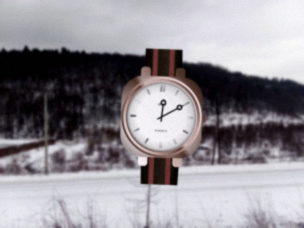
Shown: 12:10
